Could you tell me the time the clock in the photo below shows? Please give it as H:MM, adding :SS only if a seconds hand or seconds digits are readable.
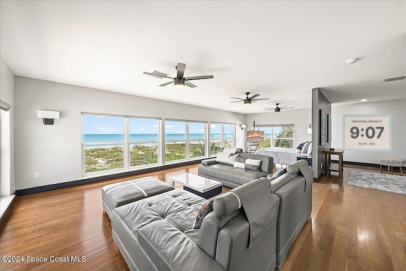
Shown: 9:07
